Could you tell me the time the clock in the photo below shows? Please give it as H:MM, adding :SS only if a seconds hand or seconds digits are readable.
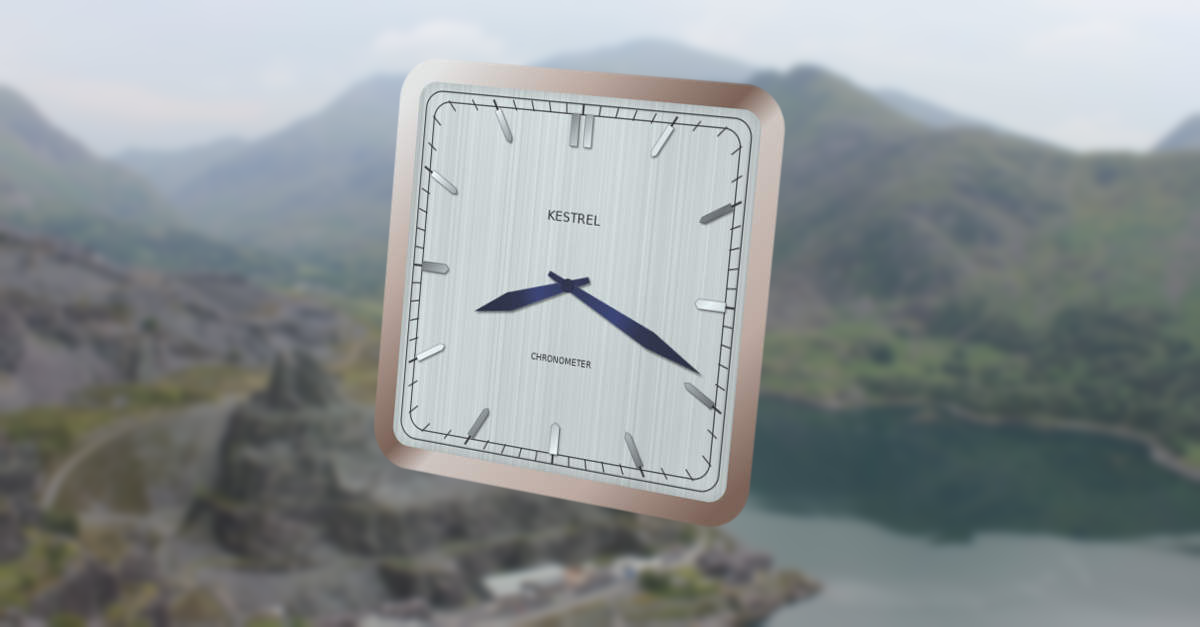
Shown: 8:19
